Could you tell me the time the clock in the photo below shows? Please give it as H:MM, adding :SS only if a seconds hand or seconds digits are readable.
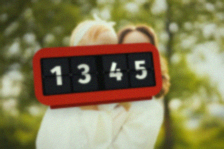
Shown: 13:45
